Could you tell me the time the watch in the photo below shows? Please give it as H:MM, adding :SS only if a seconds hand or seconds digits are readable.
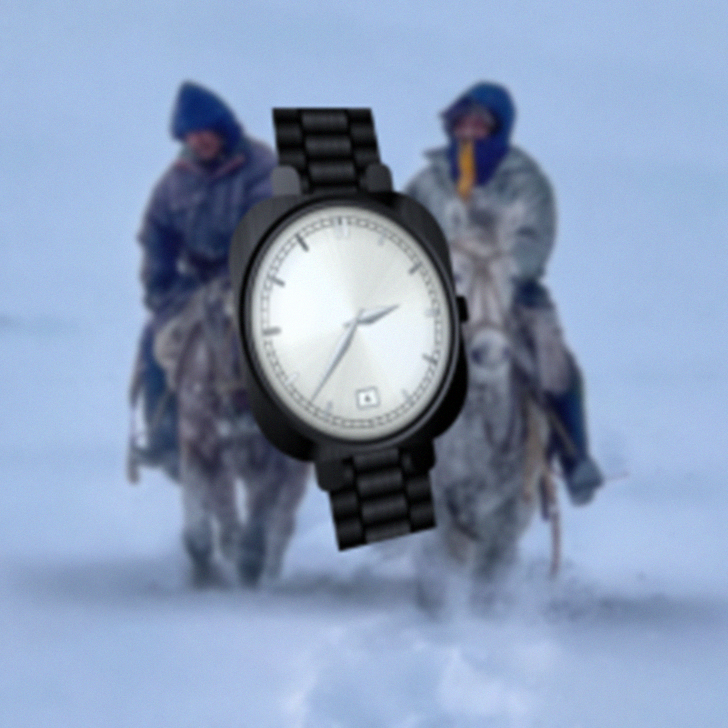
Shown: 2:37
